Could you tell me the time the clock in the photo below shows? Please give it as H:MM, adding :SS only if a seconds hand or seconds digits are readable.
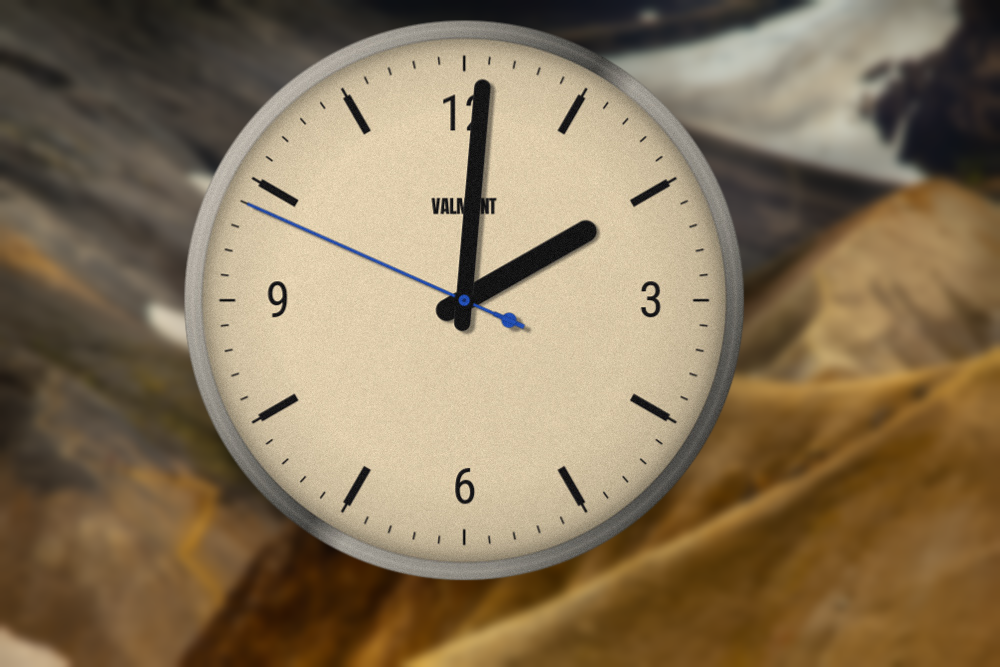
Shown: 2:00:49
